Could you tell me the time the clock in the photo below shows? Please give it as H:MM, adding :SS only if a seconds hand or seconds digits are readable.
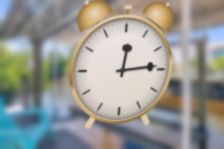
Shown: 12:14
